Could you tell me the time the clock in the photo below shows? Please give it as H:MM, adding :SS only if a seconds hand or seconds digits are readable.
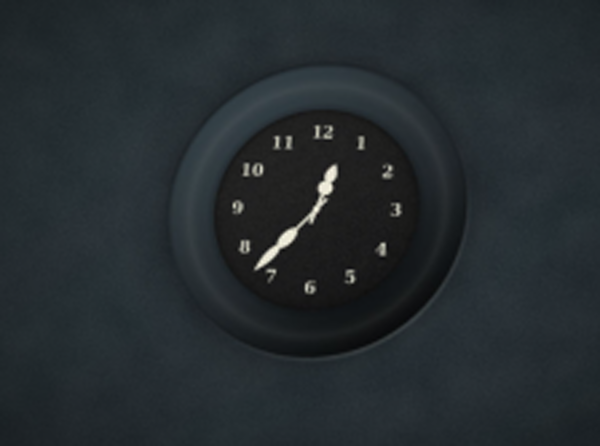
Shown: 12:37
